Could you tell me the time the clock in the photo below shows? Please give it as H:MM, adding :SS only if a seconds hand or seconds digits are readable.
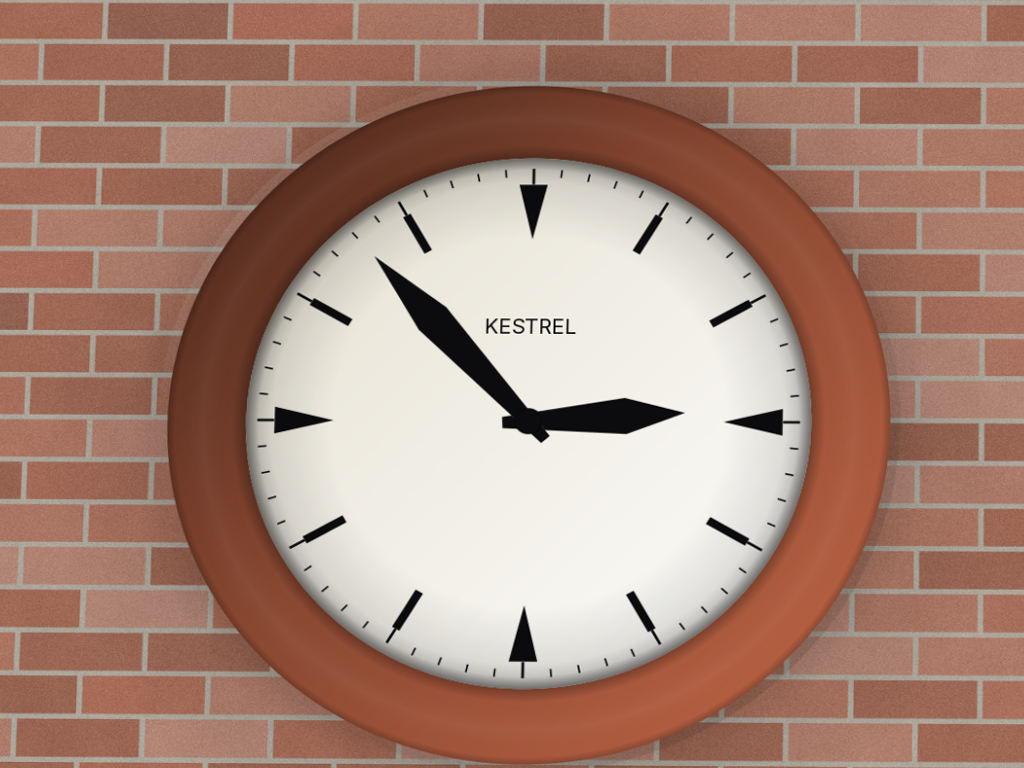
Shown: 2:53
